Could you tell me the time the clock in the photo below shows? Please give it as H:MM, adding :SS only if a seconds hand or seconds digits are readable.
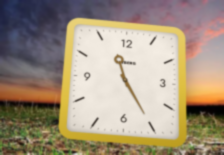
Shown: 11:25
